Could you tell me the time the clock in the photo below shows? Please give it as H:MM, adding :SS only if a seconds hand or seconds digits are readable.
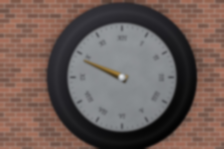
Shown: 9:49
